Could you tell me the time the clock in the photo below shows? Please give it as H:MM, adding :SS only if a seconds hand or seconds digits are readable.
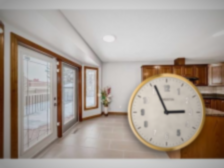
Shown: 2:56
